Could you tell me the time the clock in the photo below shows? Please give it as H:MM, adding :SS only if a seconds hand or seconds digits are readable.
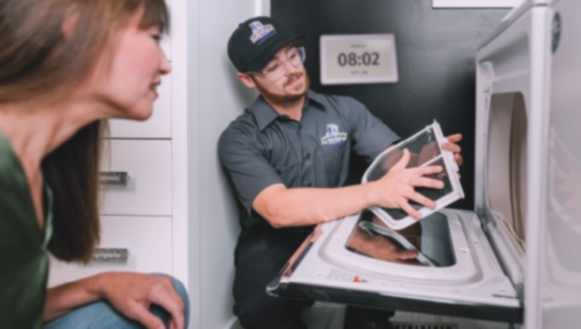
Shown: 8:02
